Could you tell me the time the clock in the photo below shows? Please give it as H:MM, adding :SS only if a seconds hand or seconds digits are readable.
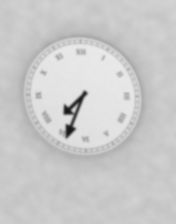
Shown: 7:34
